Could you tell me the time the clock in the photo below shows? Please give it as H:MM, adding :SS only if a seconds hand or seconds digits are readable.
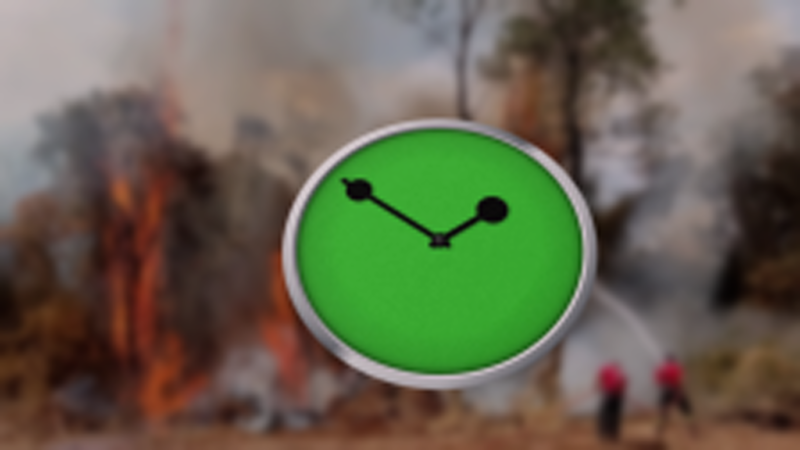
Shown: 1:51
